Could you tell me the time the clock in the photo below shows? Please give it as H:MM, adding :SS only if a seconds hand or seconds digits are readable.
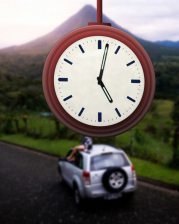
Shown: 5:02
